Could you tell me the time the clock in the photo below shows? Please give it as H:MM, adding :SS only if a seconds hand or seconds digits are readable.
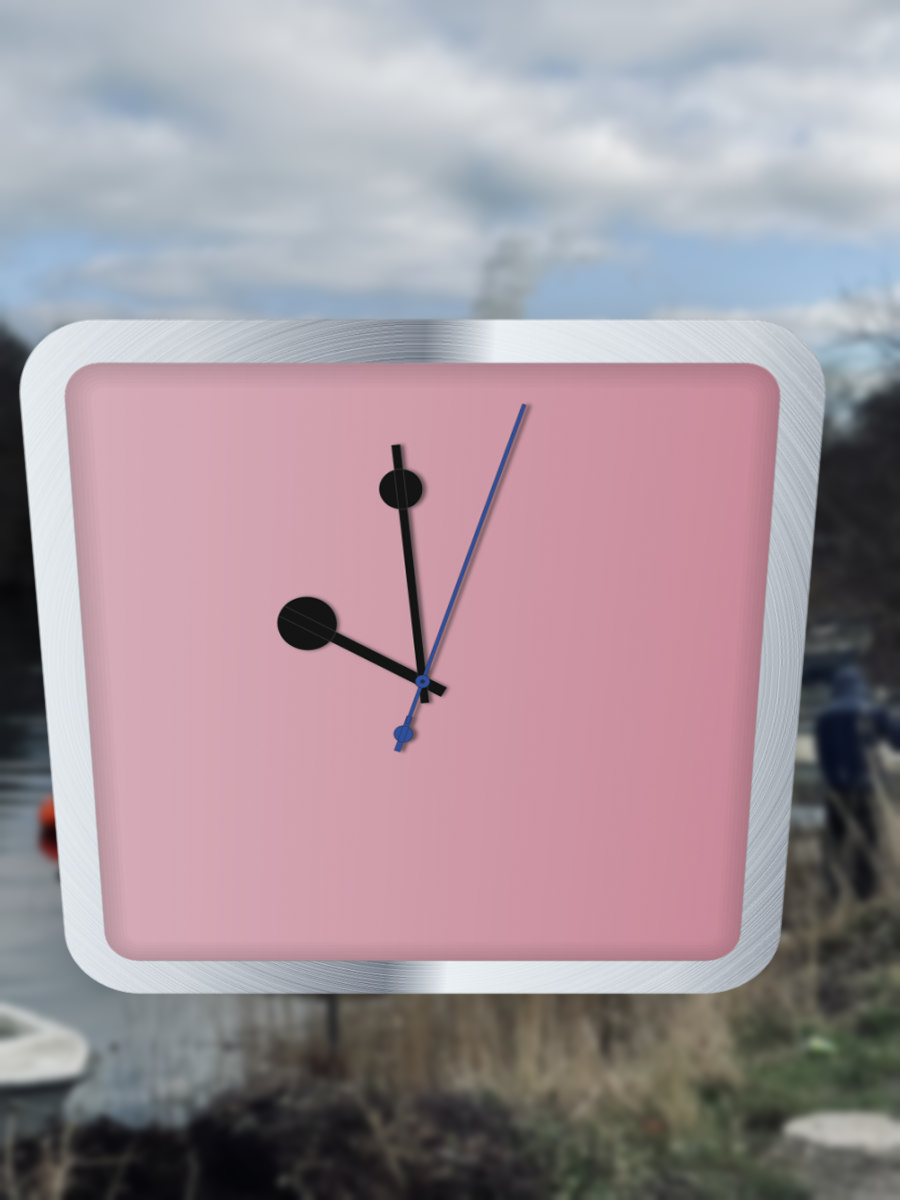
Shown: 9:59:03
